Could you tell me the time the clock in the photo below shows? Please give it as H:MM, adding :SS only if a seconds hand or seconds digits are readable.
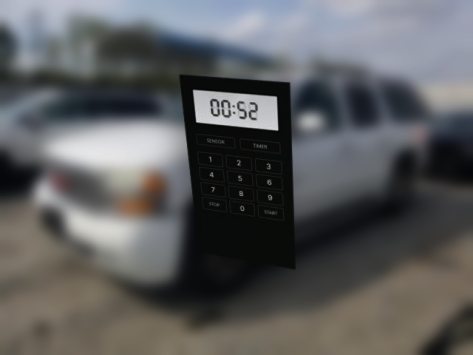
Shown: 0:52
